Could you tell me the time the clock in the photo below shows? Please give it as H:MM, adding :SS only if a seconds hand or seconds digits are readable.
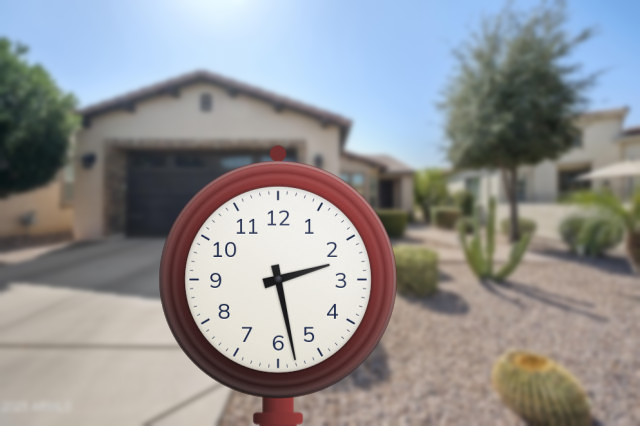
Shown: 2:28
